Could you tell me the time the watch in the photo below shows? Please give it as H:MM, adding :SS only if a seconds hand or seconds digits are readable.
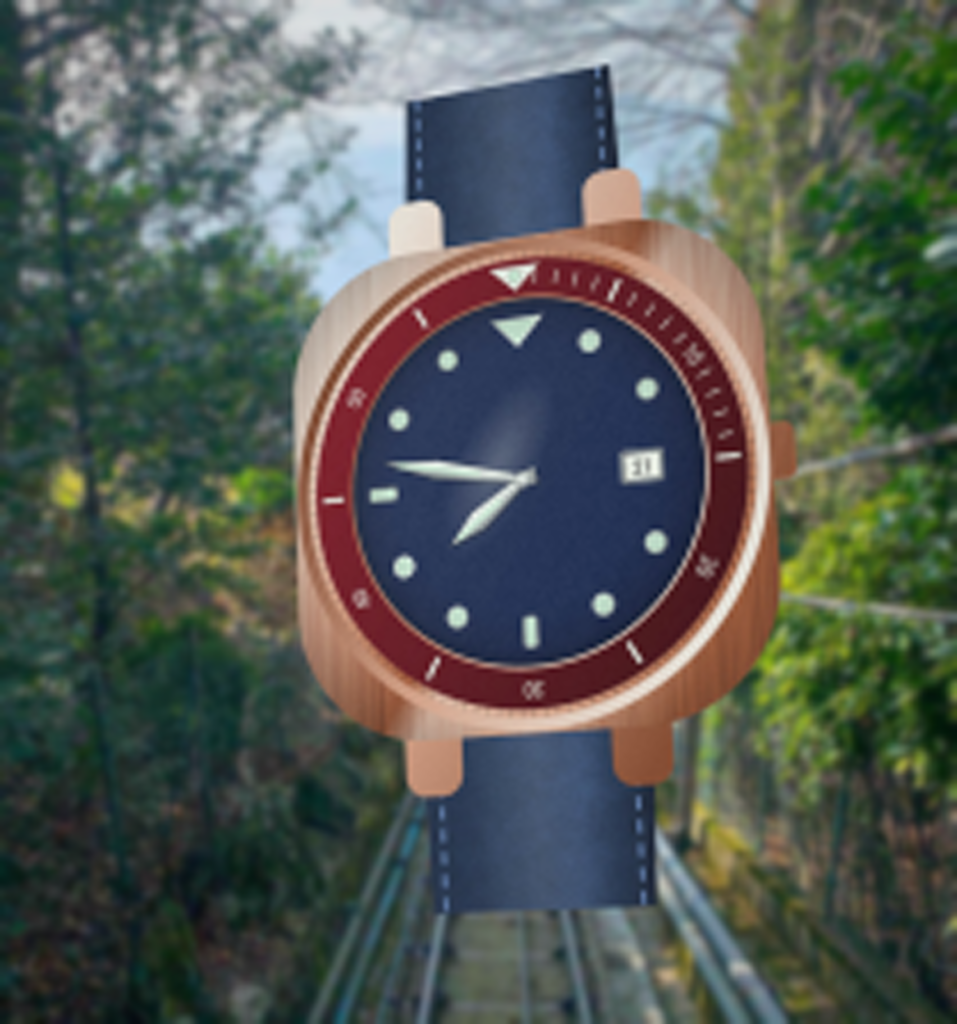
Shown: 7:47
